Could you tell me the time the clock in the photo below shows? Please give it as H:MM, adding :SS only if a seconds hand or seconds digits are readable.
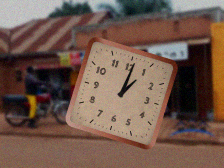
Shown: 1:01
